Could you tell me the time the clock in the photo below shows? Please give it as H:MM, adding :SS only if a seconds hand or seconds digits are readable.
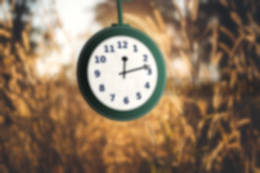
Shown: 12:13
